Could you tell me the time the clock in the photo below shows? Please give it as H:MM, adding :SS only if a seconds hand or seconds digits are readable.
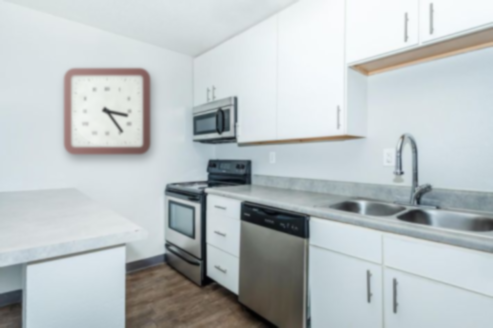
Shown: 3:24
